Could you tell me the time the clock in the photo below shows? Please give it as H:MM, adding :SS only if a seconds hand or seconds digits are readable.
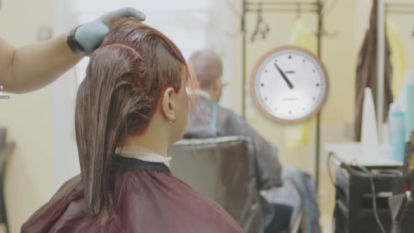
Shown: 10:54
